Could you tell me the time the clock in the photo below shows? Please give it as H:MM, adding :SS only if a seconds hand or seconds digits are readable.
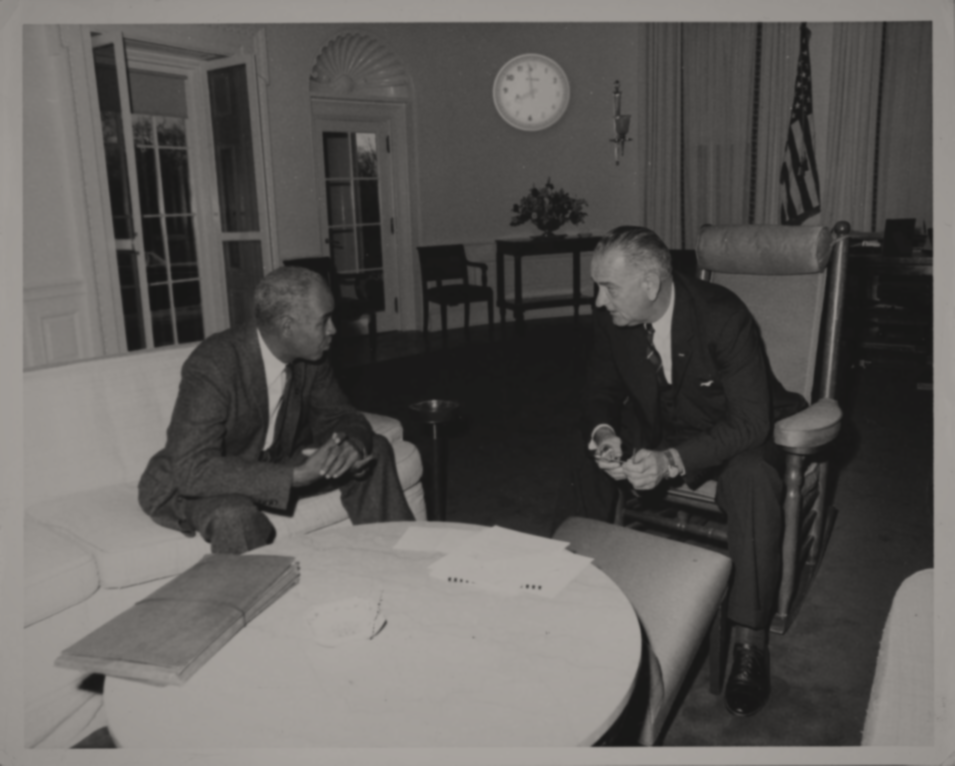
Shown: 7:58
